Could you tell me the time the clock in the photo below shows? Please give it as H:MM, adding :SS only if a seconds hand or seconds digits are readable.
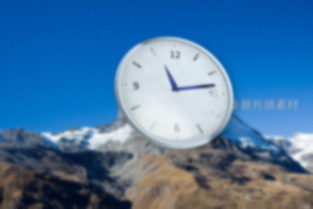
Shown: 11:13
